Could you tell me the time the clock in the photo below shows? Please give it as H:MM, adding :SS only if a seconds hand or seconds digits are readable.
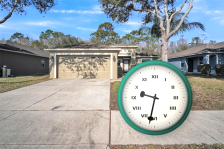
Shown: 9:32
